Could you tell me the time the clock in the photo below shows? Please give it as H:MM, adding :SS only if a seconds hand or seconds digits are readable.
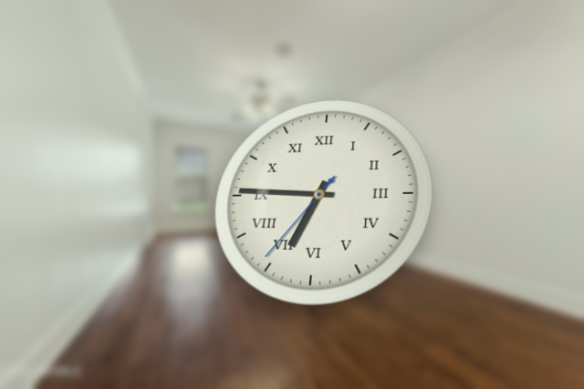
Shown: 6:45:36
